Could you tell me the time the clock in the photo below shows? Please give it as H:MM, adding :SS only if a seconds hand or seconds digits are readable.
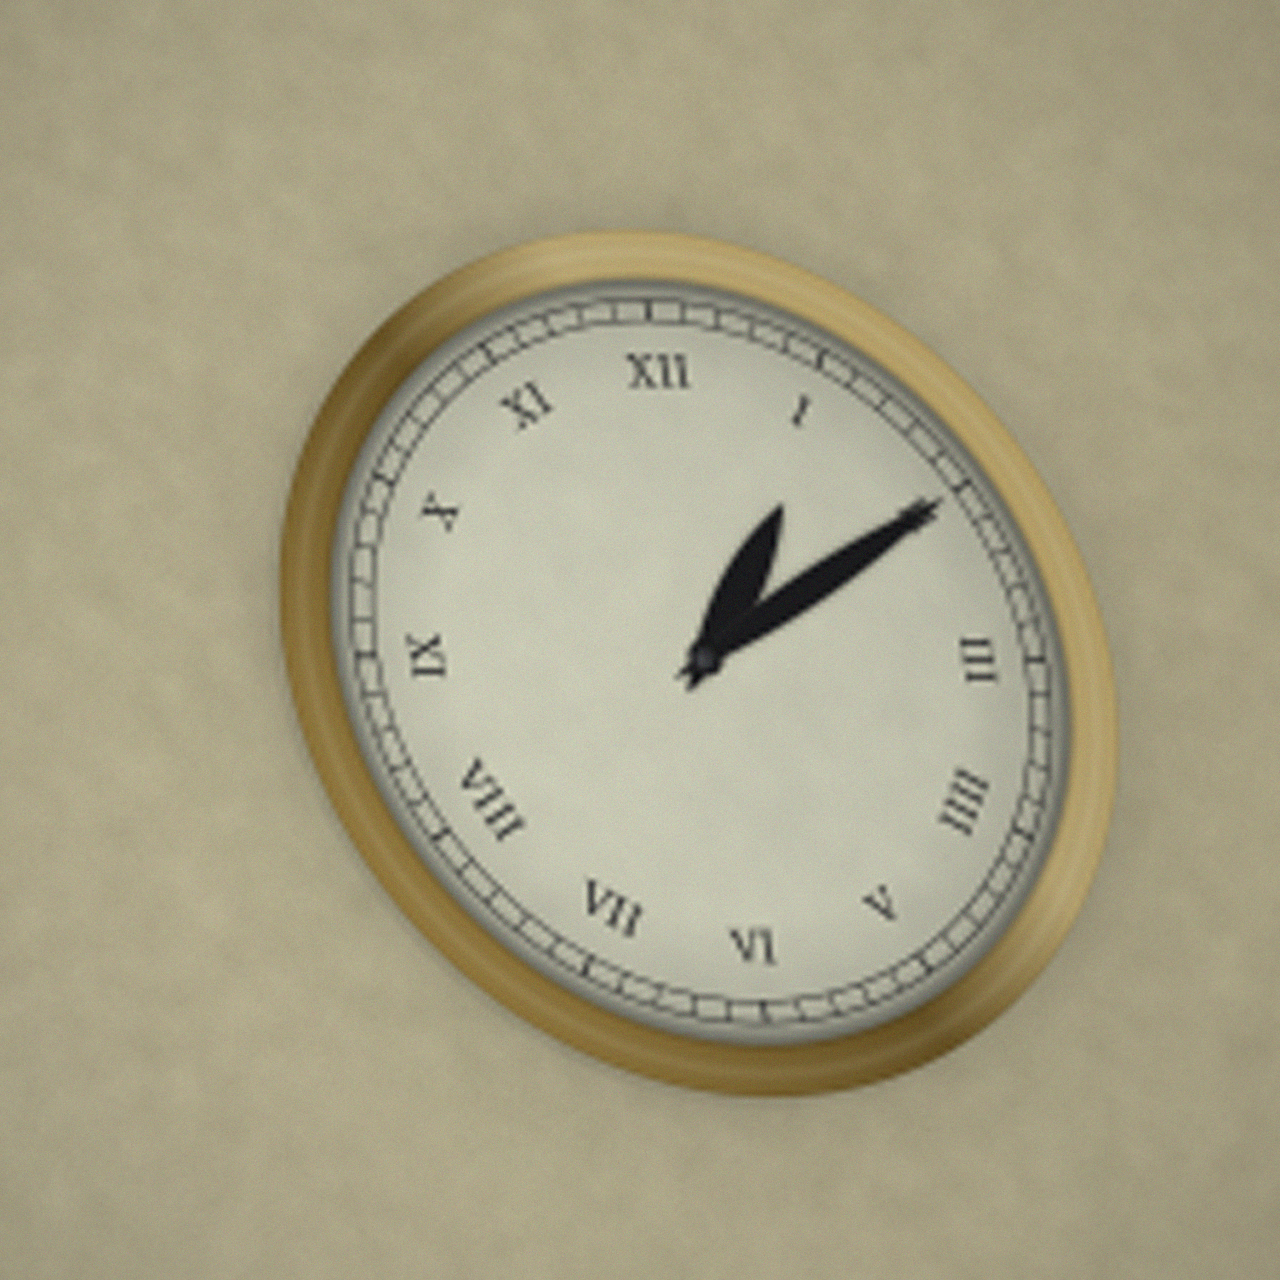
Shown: 1:10
